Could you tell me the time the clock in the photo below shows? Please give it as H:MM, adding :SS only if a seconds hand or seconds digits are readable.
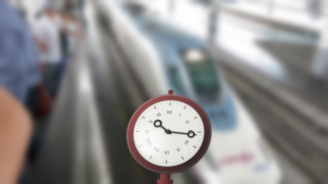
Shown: 10:16
